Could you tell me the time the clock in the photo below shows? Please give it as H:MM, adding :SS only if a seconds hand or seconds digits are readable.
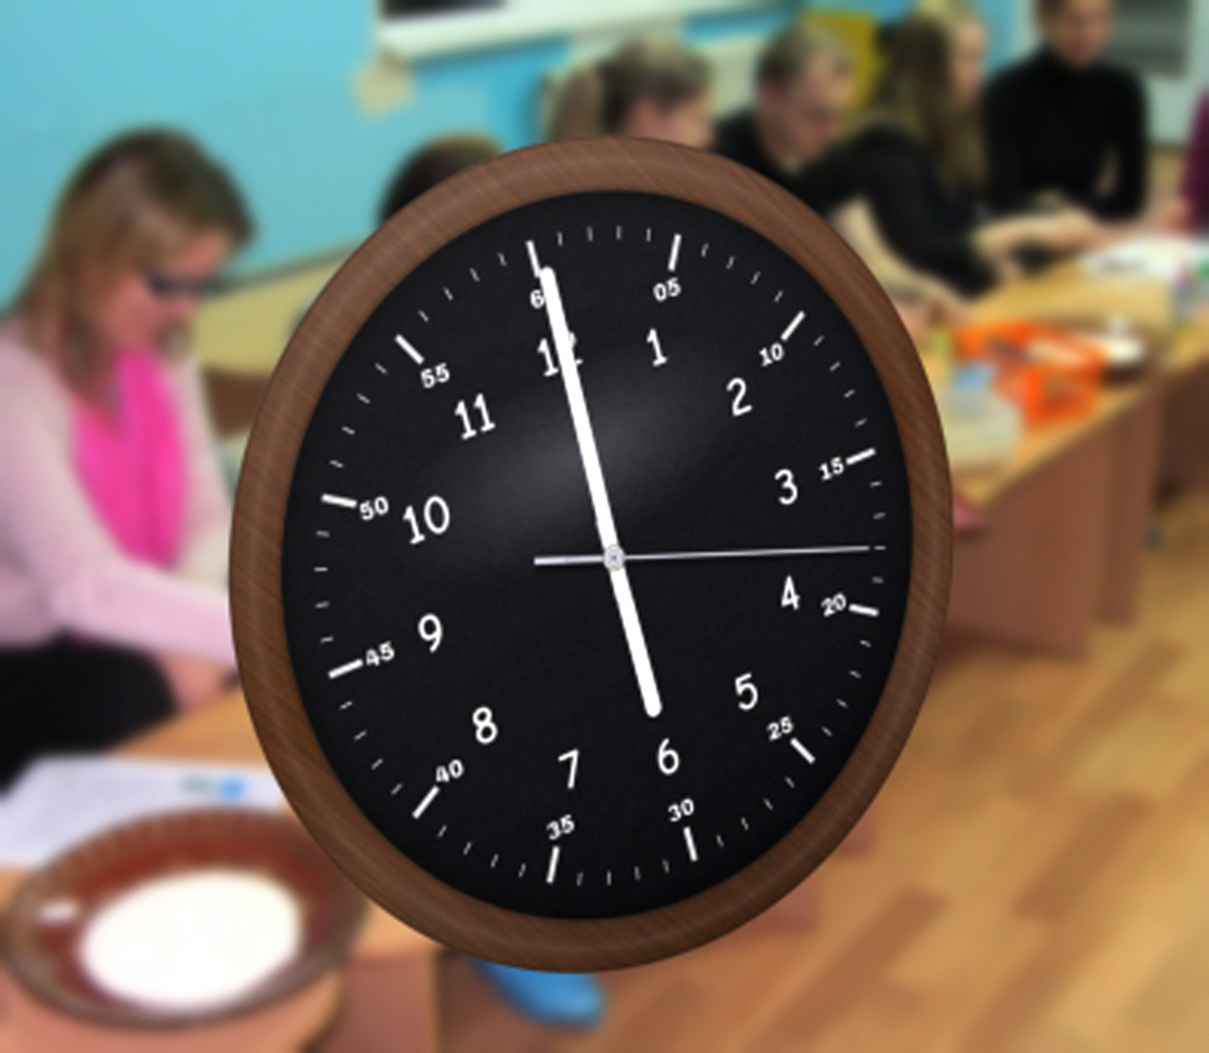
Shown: 6:00:18
